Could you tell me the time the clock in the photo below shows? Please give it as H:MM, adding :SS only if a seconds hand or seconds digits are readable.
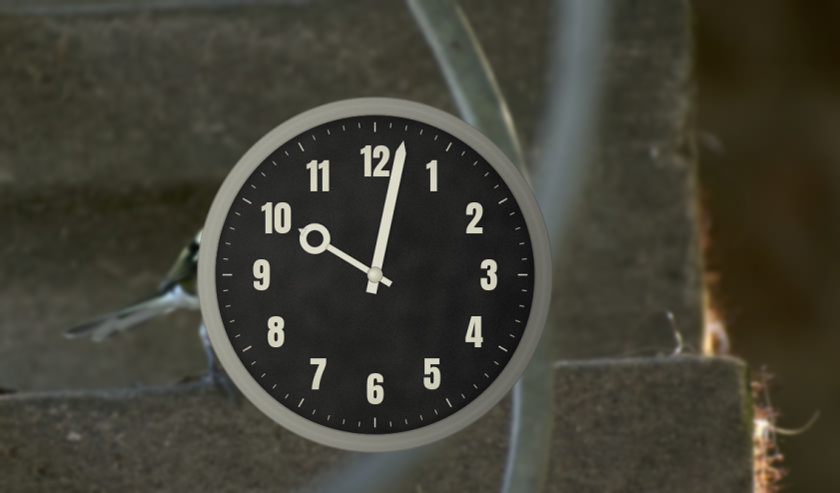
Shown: 10:02
